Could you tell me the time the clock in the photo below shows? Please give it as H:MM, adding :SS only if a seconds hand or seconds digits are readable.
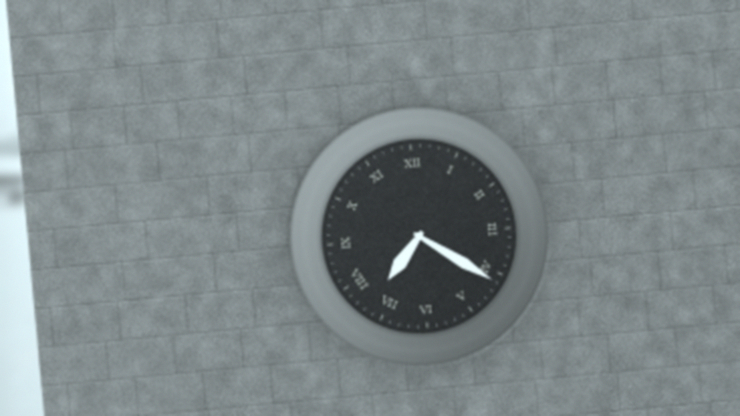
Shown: 7:21
